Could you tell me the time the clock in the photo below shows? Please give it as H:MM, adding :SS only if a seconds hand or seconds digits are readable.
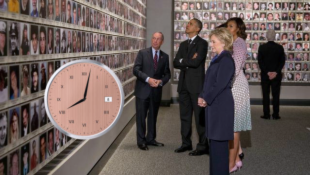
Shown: 8:02
